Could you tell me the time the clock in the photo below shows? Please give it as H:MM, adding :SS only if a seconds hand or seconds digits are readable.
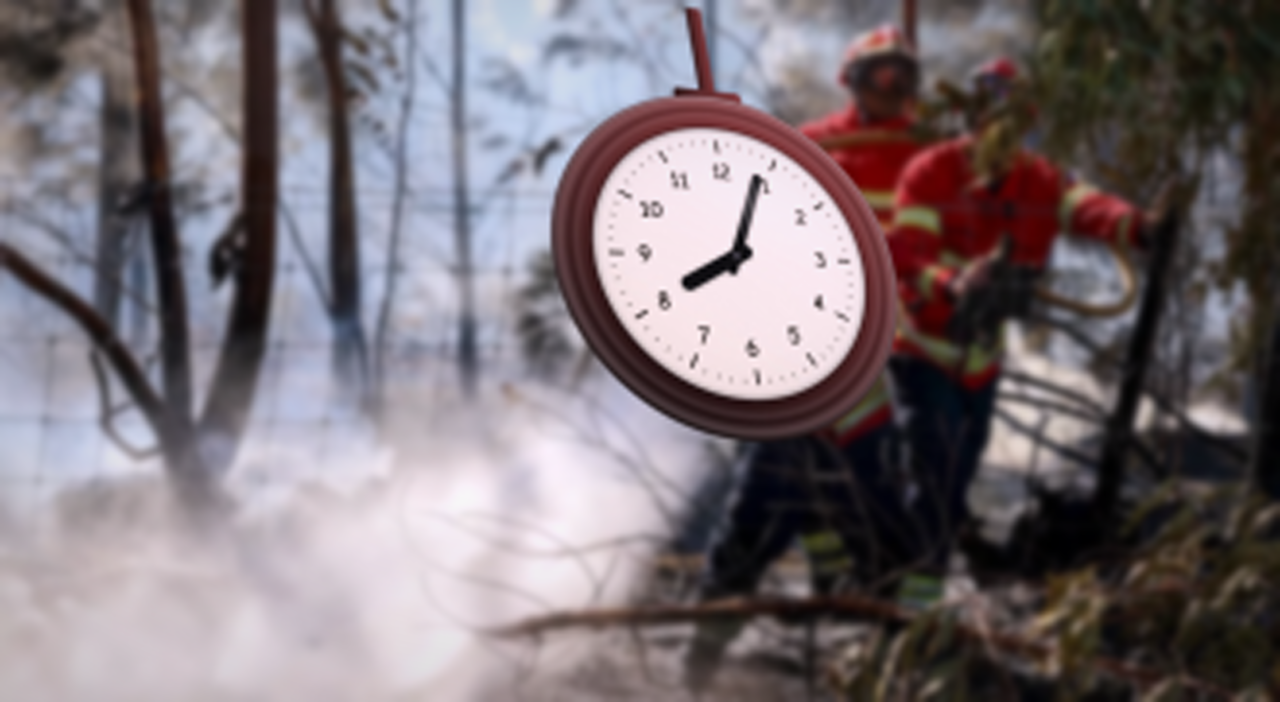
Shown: 8:04
